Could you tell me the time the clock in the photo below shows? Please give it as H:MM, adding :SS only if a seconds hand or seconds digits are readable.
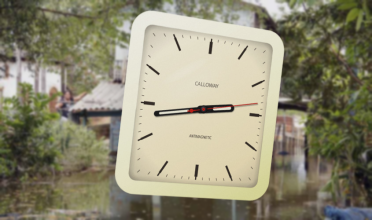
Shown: 2:43:13
